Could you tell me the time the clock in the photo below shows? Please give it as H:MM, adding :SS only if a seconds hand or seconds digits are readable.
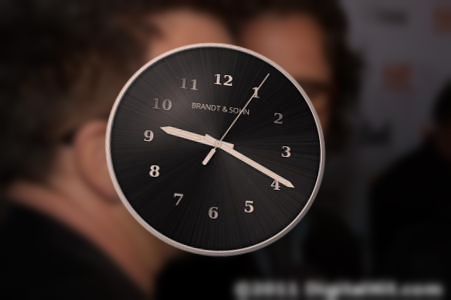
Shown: 9:19:05
